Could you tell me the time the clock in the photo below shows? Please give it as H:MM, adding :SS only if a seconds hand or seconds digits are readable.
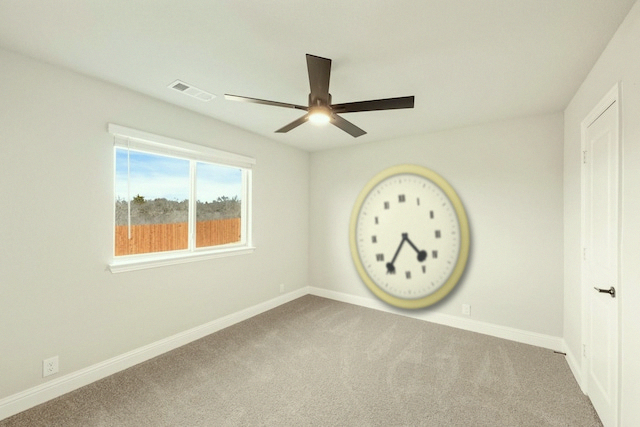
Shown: 4:36
